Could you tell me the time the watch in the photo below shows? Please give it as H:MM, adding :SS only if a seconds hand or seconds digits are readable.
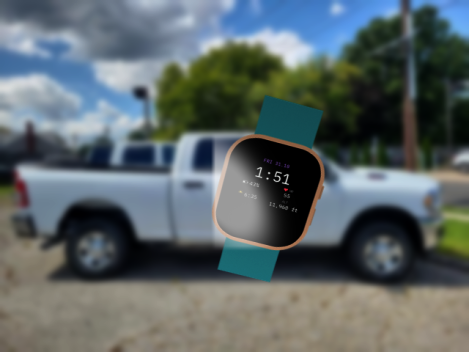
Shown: 1:51
